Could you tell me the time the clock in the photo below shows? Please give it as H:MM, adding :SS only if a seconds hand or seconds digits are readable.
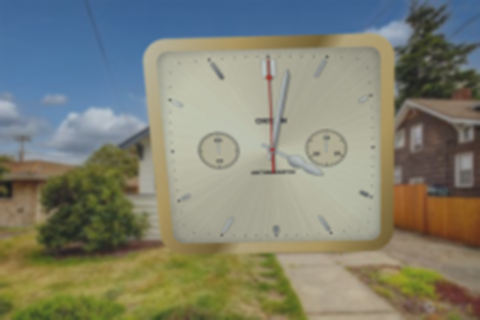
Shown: 4:02
